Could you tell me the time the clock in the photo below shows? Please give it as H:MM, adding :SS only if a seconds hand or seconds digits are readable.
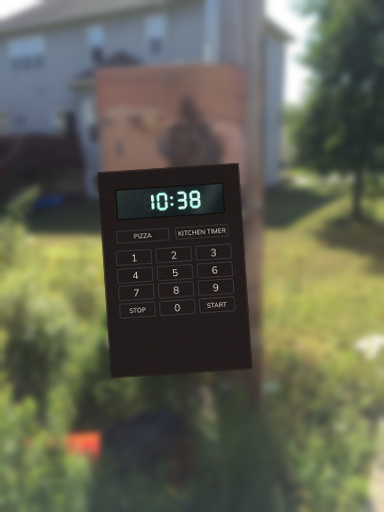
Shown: 10:38
